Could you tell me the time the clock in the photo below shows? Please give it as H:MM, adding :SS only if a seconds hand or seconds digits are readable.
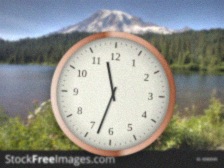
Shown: 11:33
